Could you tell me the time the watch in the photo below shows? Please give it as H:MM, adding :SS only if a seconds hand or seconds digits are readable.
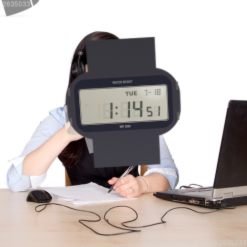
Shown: 1:14:51
